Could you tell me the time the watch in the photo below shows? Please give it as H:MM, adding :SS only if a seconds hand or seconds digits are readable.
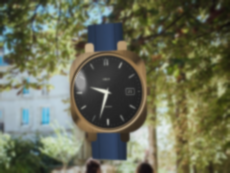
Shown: 9:33
